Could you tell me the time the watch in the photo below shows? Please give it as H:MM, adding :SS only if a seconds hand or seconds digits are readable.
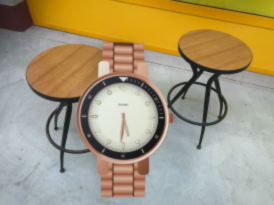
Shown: 5:31
